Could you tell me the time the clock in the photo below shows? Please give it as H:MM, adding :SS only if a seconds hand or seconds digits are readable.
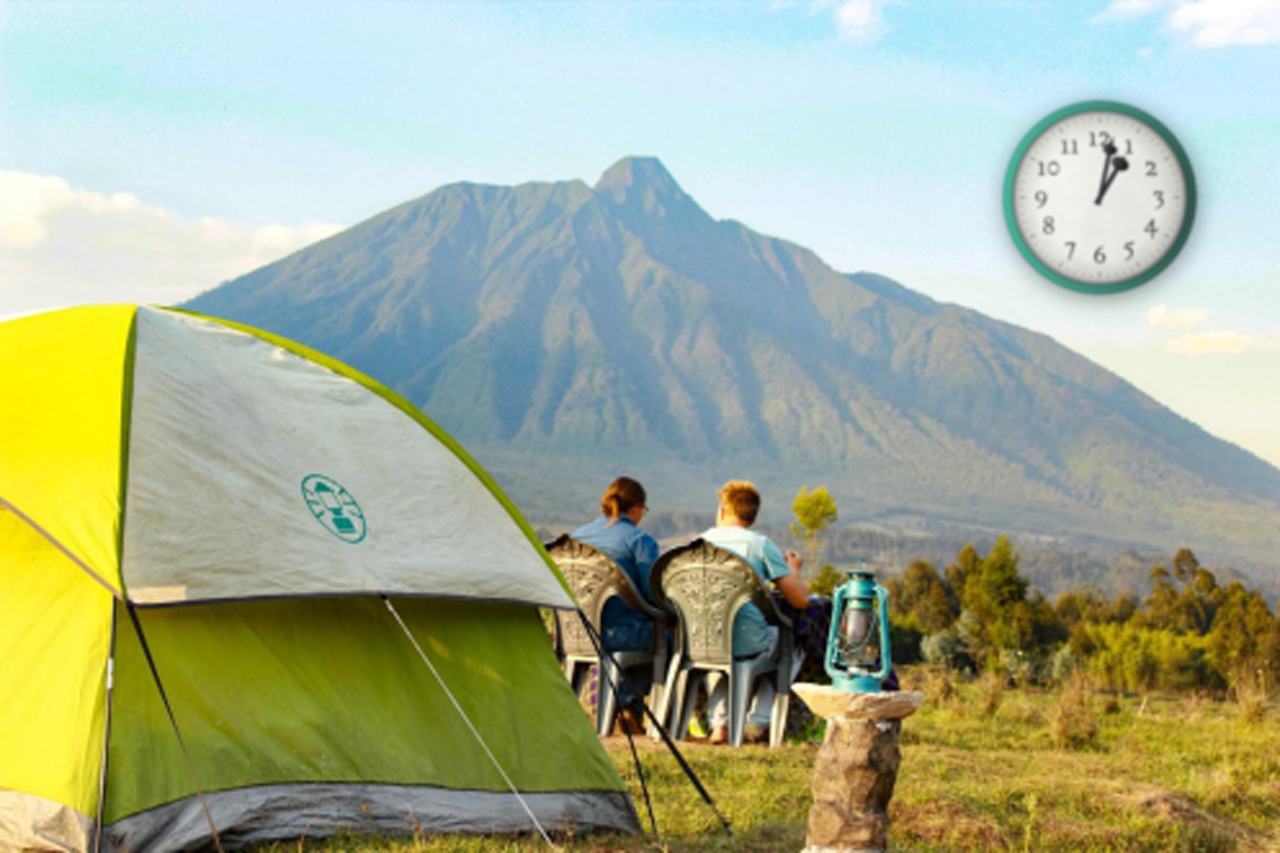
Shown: 1:02
